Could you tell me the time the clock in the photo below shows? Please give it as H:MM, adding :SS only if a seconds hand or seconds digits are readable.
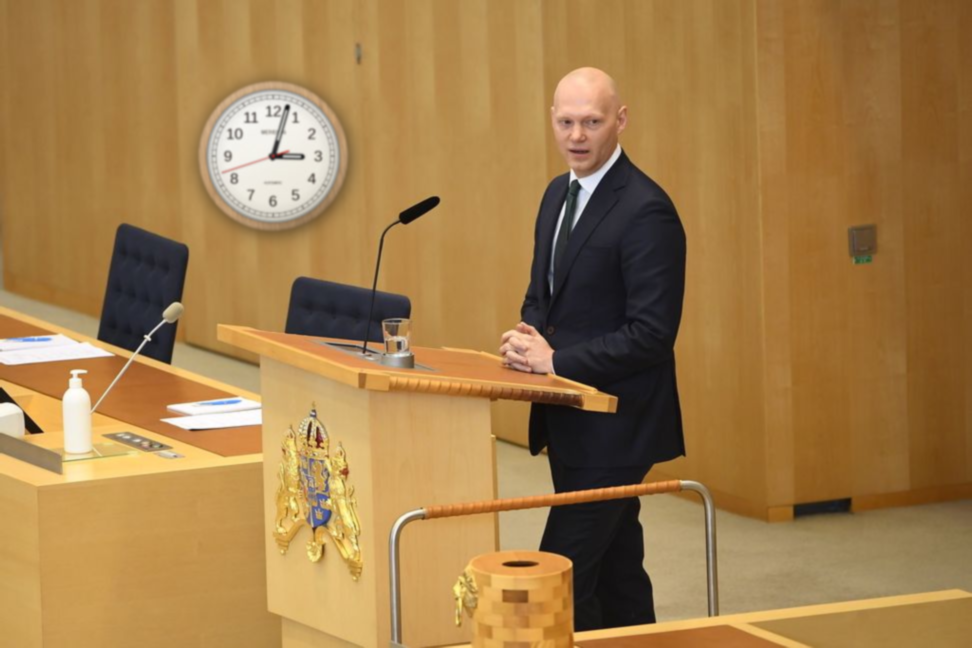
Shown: 3:02:42
